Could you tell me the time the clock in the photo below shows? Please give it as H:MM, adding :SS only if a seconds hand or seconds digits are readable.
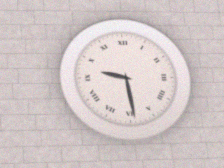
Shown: 9:29
